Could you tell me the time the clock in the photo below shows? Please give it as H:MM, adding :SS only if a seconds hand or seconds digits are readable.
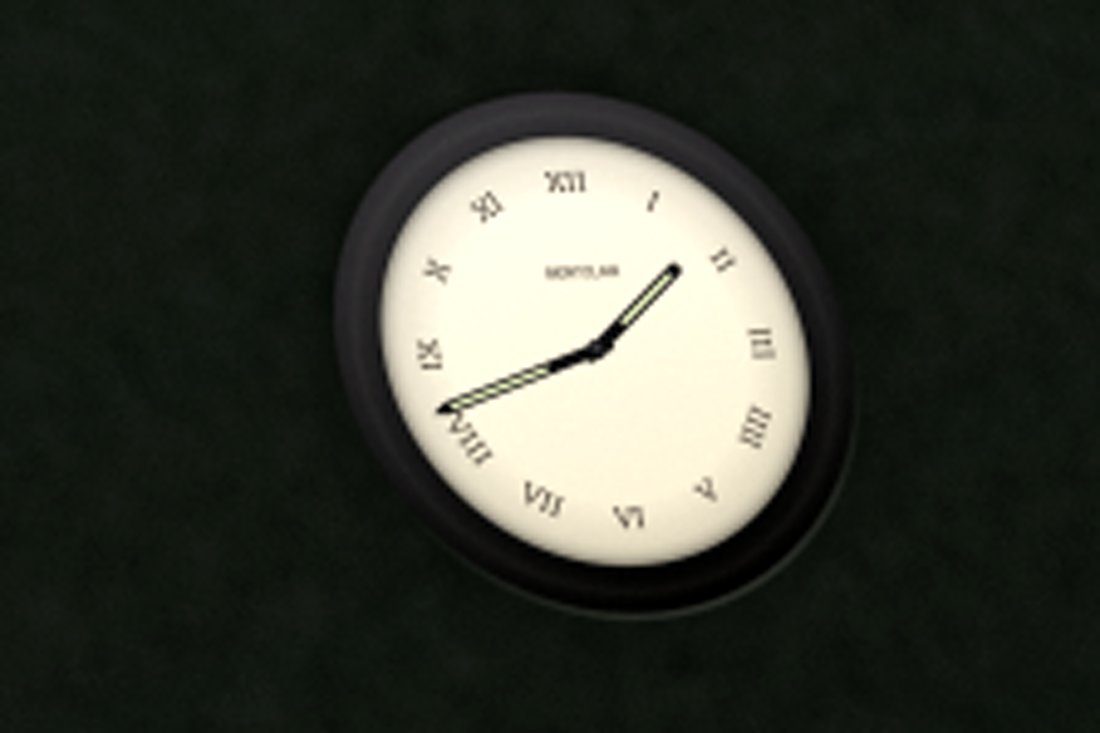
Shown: 1:42
